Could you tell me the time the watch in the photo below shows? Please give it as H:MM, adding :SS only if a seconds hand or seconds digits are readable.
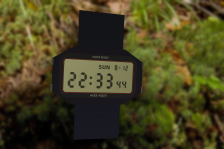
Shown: 22:33:44
